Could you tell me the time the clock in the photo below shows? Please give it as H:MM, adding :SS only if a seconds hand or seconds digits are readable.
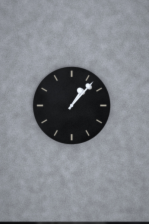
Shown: 1:07
